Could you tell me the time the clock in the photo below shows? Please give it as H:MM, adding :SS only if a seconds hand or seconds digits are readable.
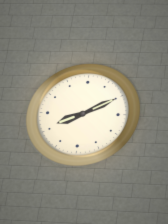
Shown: 8:10
